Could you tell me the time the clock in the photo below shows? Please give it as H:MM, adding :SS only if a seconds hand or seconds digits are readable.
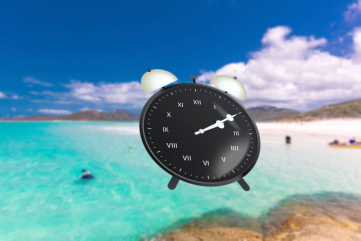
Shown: 2:10
